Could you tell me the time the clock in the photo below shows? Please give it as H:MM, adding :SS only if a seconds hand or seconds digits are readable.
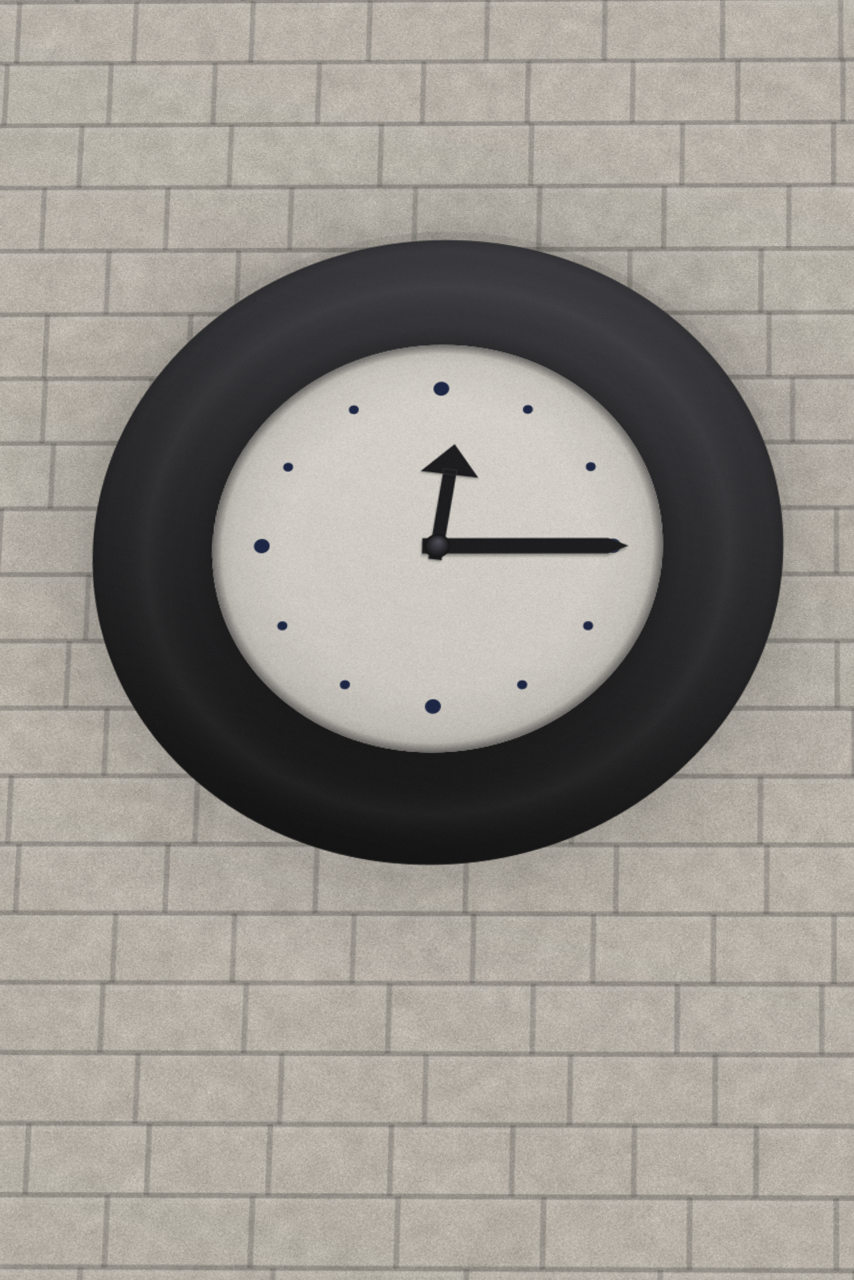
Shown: 12:15
